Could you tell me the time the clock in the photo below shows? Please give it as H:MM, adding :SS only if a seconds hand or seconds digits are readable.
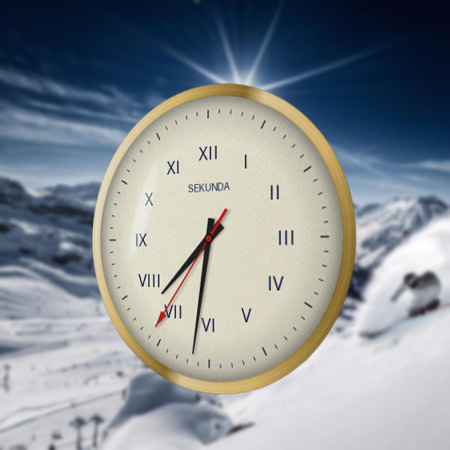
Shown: 7:31:36
